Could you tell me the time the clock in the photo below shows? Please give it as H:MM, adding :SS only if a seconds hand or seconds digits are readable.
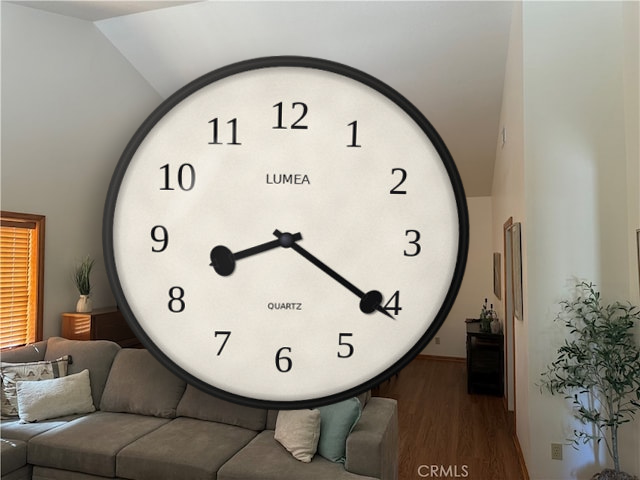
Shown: 8:21
